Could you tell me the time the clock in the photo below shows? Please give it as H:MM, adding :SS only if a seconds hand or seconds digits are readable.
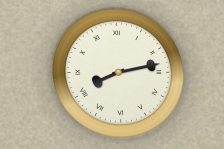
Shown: 8:13
